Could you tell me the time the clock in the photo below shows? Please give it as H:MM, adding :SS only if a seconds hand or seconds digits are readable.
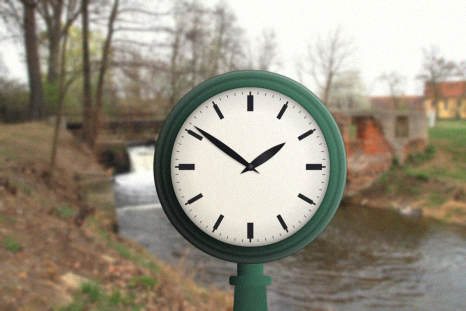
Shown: 1:51
